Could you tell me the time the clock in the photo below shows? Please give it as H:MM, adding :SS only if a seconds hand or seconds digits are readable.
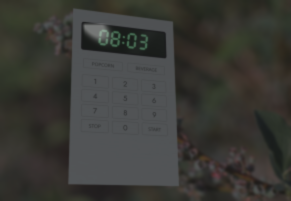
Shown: 8:03
